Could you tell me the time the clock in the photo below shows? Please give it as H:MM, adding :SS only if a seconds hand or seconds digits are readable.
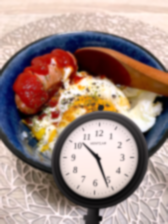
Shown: 10:26
